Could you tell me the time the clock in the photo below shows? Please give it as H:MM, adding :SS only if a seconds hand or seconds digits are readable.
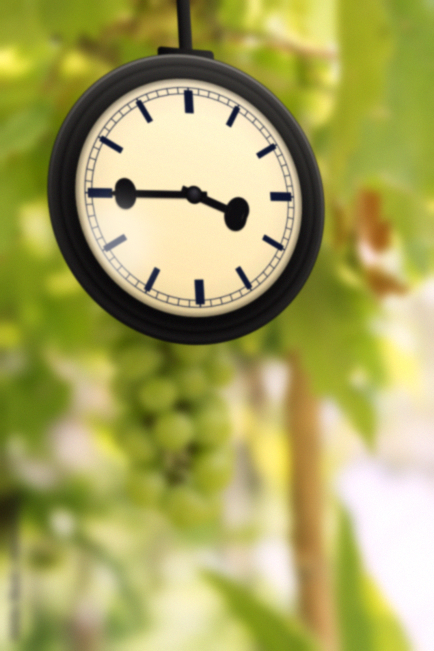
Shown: 3:45
